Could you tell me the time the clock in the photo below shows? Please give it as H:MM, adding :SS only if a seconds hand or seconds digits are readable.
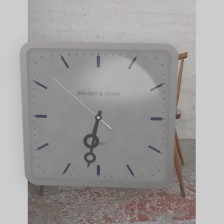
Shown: 6:31:52
